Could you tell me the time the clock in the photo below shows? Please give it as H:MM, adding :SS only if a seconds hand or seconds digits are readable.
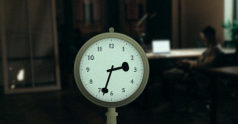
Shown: 2:33
